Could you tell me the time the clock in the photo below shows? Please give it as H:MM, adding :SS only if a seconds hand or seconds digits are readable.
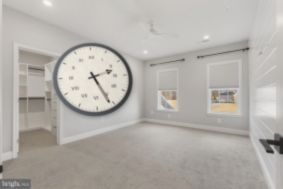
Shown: 2:26
